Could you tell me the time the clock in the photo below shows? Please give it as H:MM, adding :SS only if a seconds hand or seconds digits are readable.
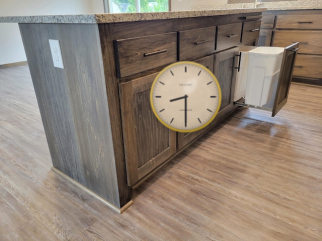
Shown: 8:30
